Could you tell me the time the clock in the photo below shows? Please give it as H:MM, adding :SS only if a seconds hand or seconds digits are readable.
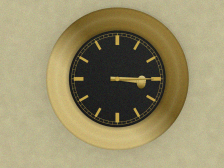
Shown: 3:15
